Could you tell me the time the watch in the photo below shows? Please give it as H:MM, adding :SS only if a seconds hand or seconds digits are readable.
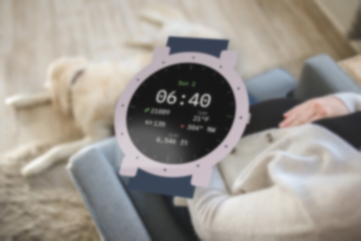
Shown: 6:40
